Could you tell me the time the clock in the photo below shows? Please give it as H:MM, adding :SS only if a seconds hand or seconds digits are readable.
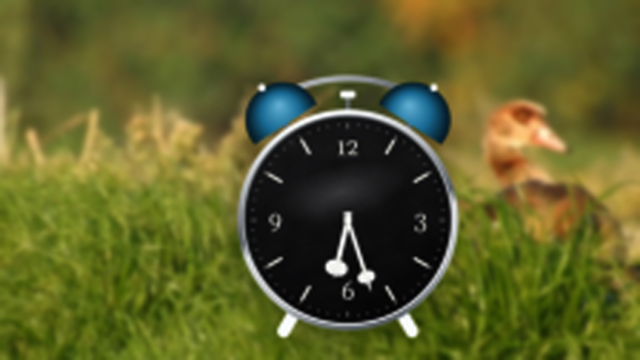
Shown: 6:27
